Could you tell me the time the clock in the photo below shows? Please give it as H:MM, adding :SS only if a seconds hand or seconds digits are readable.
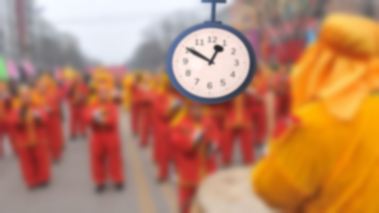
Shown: 12:50
